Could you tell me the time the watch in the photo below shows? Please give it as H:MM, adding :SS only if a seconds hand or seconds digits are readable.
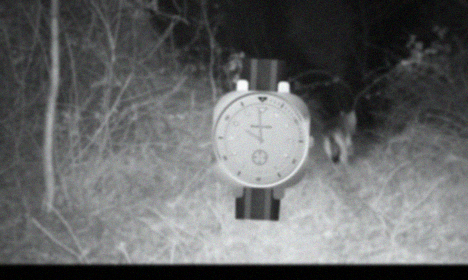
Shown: 9:59
